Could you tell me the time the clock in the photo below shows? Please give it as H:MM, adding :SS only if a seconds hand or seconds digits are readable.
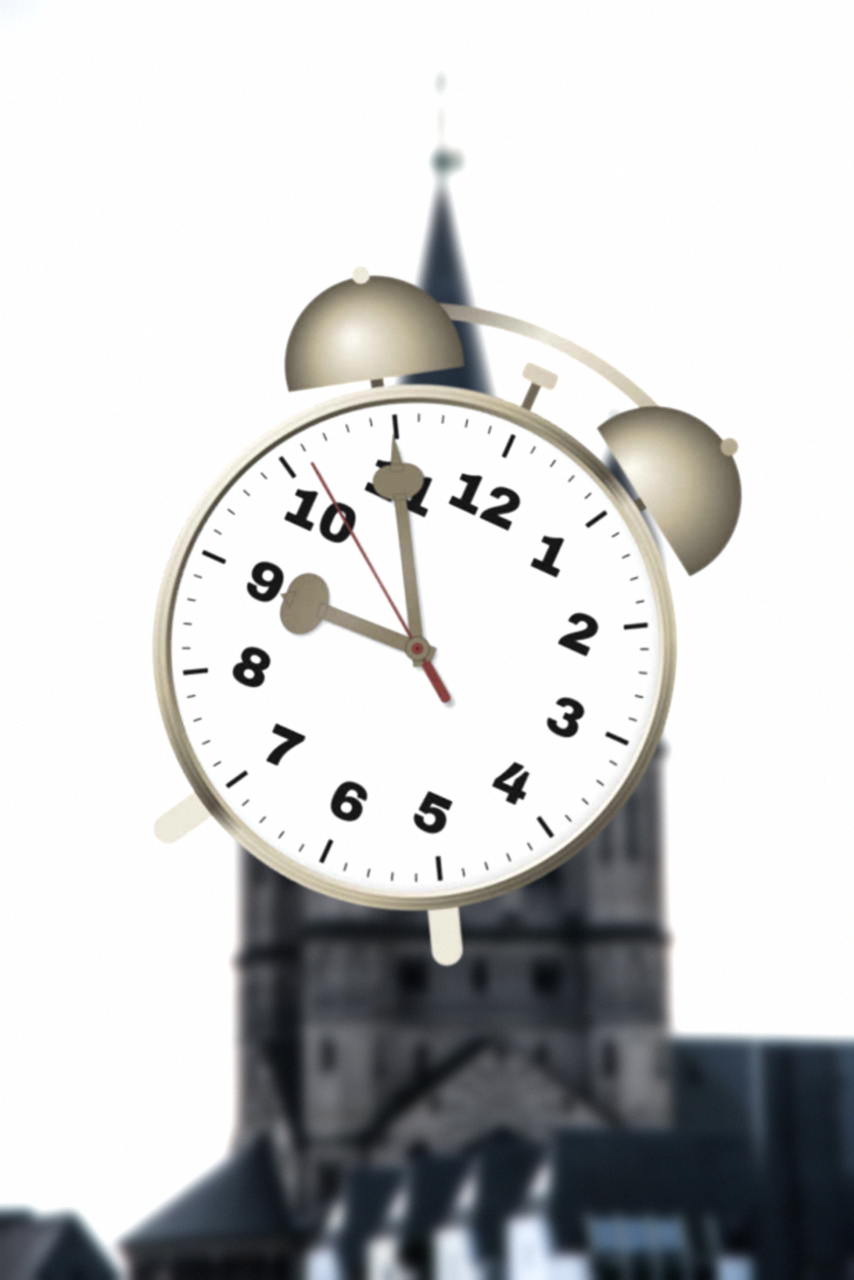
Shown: 8:54:51
